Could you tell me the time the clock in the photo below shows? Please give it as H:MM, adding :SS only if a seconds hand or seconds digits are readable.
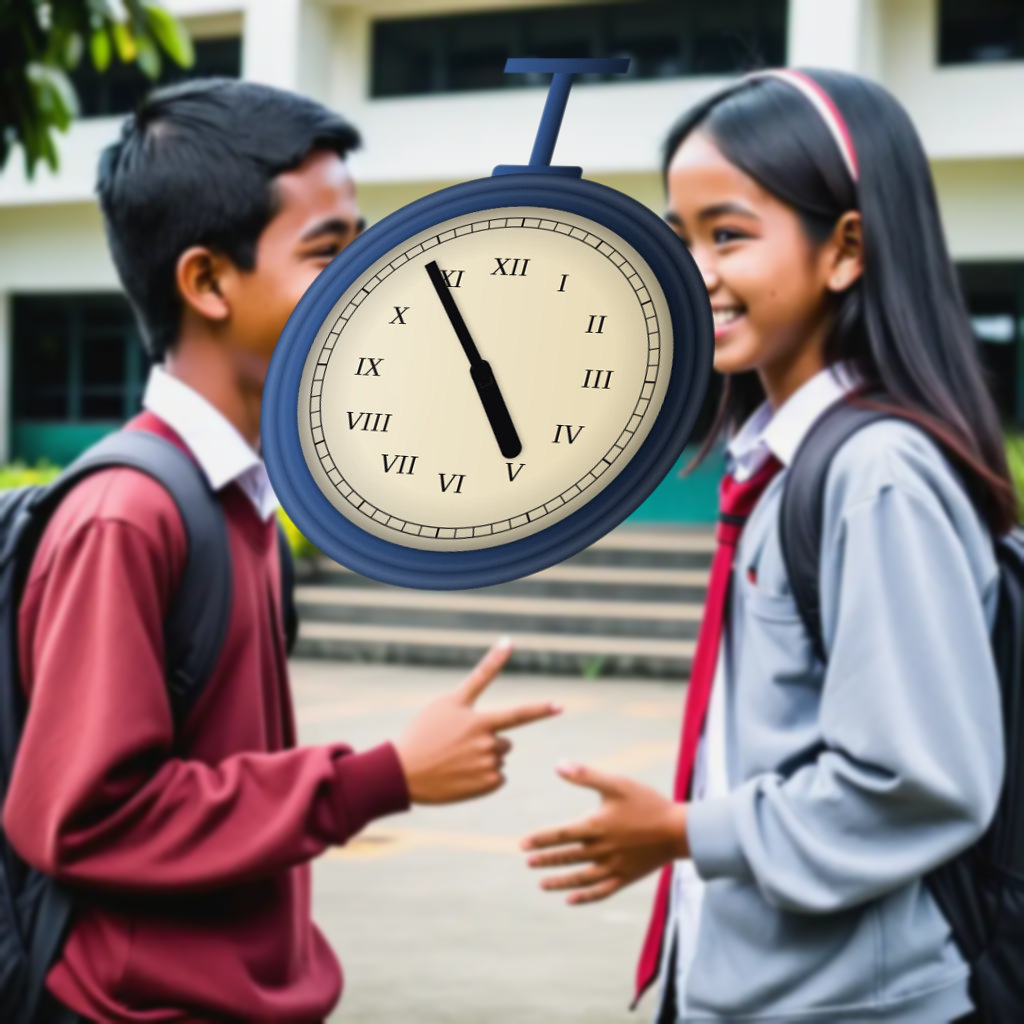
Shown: 4:54
